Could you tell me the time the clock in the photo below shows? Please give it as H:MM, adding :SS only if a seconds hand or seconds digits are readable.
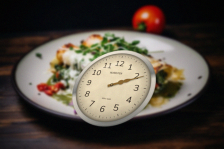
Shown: 2:11
